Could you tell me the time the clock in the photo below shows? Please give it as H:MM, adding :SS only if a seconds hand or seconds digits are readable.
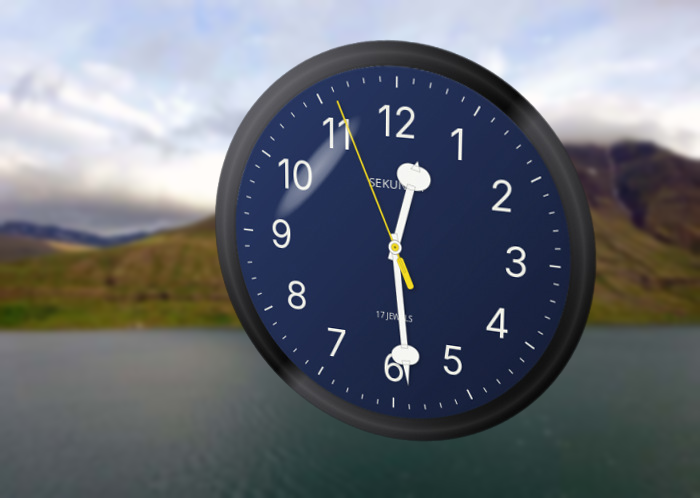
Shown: 12:28:56
